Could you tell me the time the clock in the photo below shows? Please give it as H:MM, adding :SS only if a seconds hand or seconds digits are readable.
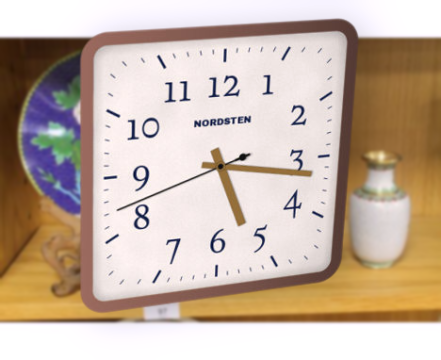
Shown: 5:16:42
